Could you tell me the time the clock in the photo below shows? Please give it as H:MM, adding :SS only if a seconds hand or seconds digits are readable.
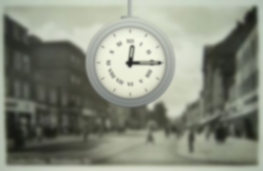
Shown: 12:15
